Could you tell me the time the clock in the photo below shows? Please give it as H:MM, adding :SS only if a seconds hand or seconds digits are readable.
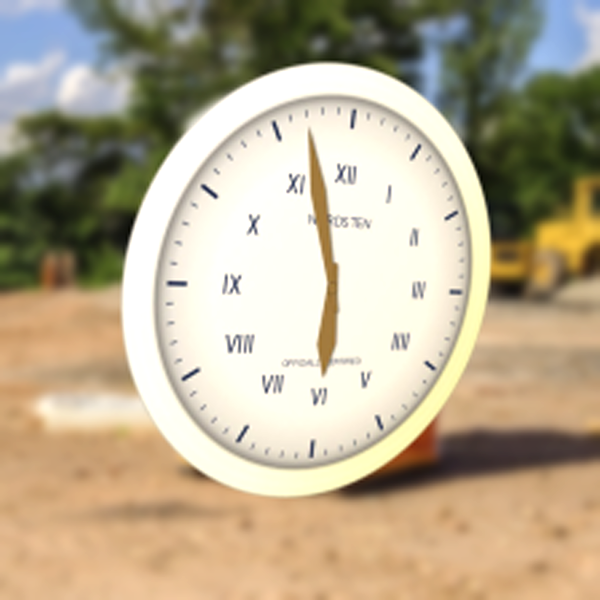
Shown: 5:57
